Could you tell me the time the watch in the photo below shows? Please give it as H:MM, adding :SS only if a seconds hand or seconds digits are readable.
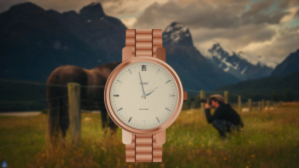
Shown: 1:58
